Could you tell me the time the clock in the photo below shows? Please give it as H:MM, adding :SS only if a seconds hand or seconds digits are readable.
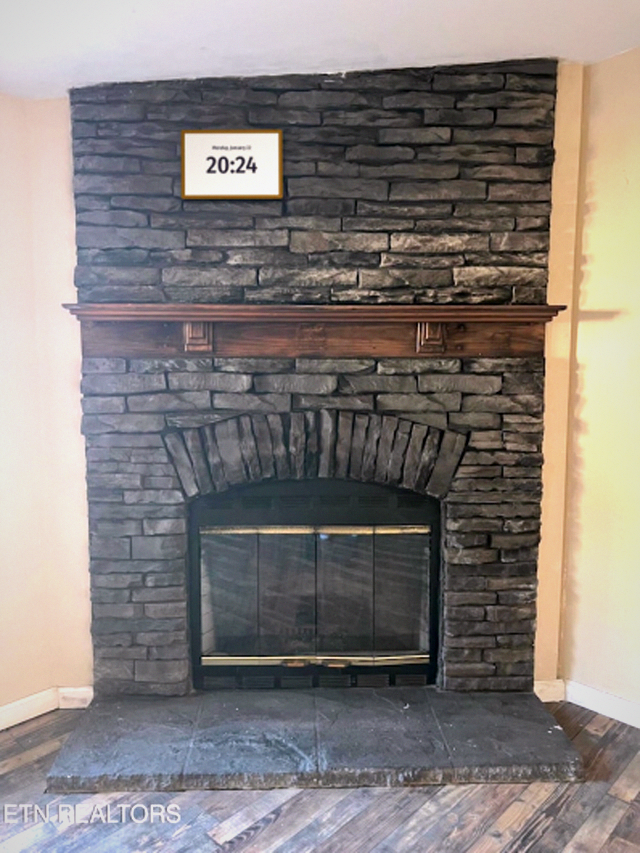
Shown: 20:24
